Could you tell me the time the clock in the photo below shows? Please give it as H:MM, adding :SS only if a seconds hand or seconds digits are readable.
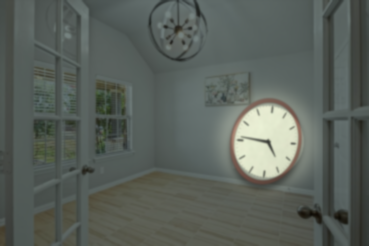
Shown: 4:46
